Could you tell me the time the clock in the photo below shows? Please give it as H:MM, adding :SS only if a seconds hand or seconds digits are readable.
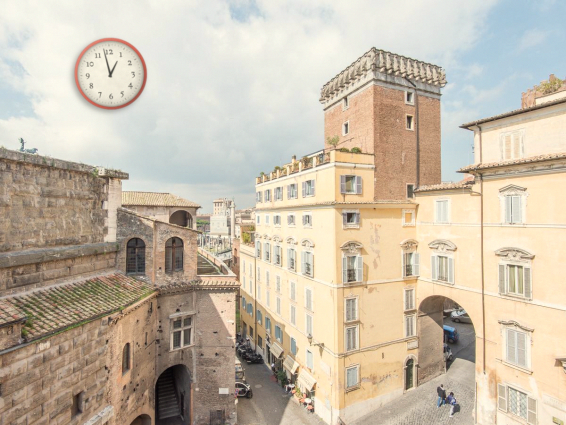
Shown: 12:58
